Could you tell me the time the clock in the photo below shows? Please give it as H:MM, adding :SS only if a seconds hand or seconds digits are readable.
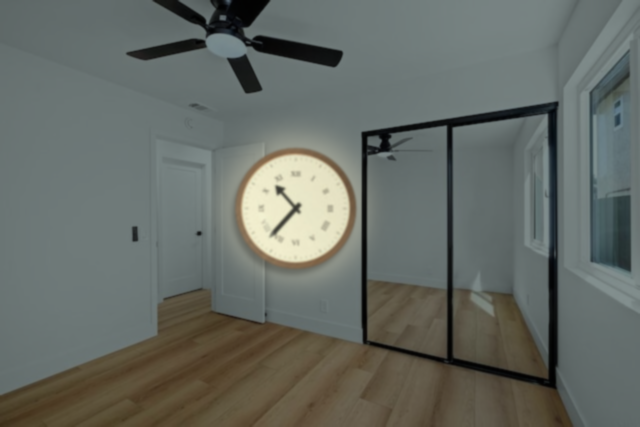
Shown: 10:37
